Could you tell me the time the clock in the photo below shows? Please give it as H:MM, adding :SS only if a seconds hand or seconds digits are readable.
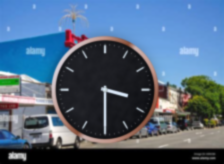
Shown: 3:30
